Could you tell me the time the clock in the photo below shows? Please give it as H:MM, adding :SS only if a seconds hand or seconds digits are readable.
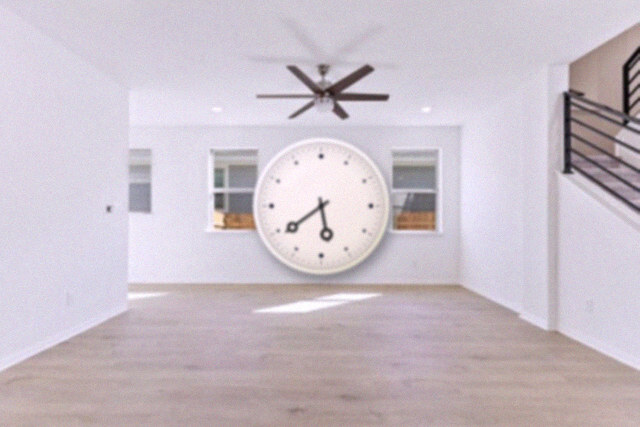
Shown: 5:39
